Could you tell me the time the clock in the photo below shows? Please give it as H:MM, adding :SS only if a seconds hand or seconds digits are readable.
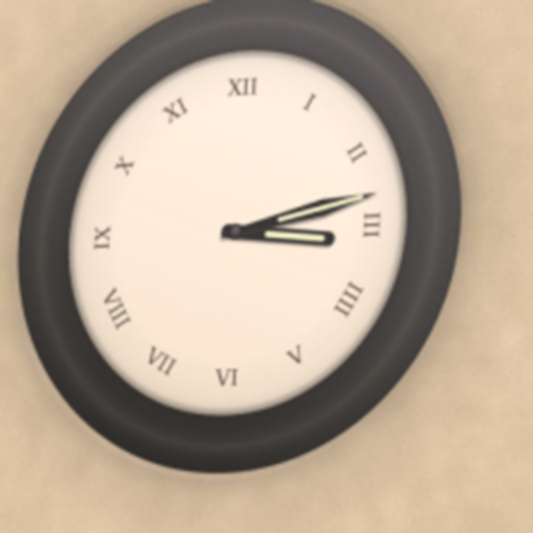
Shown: 3:13
